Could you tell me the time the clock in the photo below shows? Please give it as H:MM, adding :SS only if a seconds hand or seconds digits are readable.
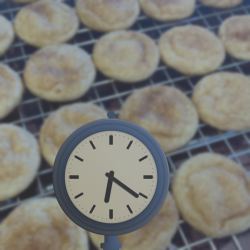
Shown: 6:21
